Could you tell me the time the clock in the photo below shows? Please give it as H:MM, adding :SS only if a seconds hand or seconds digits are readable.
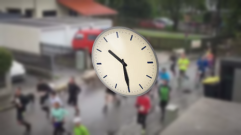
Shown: 10:30
